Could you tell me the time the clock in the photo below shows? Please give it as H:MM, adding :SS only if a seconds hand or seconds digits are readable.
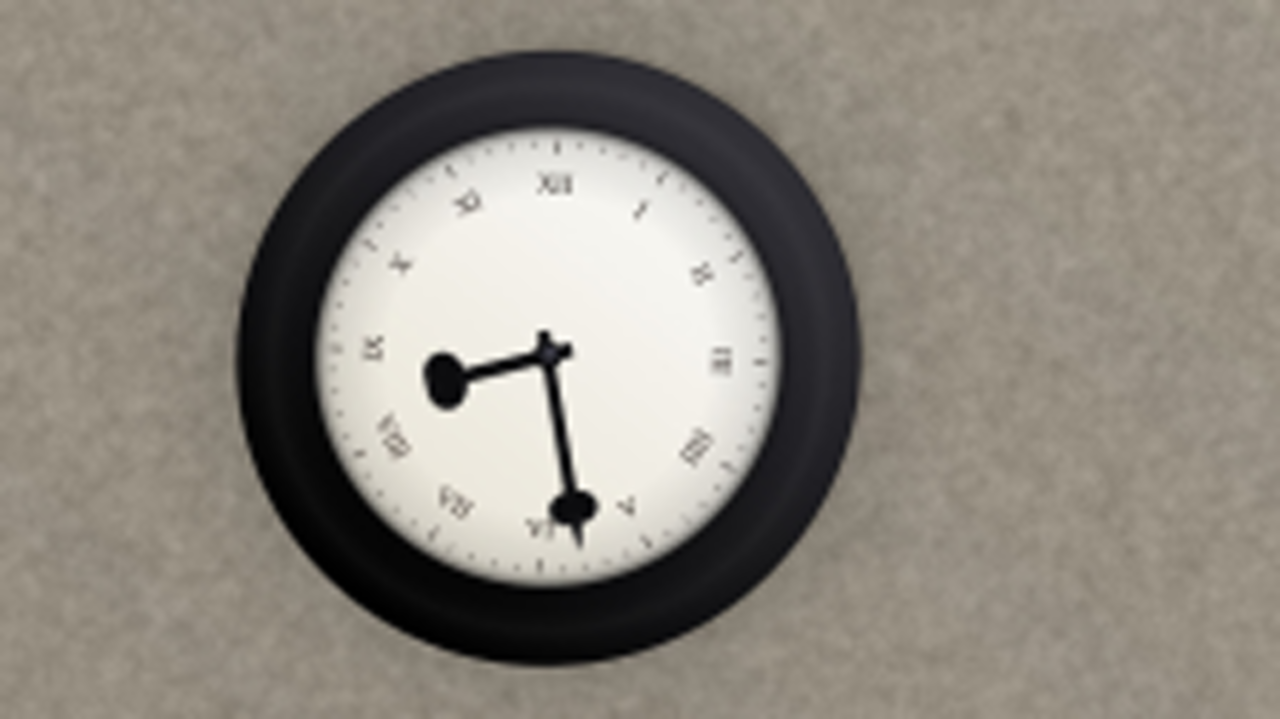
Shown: 8:28
